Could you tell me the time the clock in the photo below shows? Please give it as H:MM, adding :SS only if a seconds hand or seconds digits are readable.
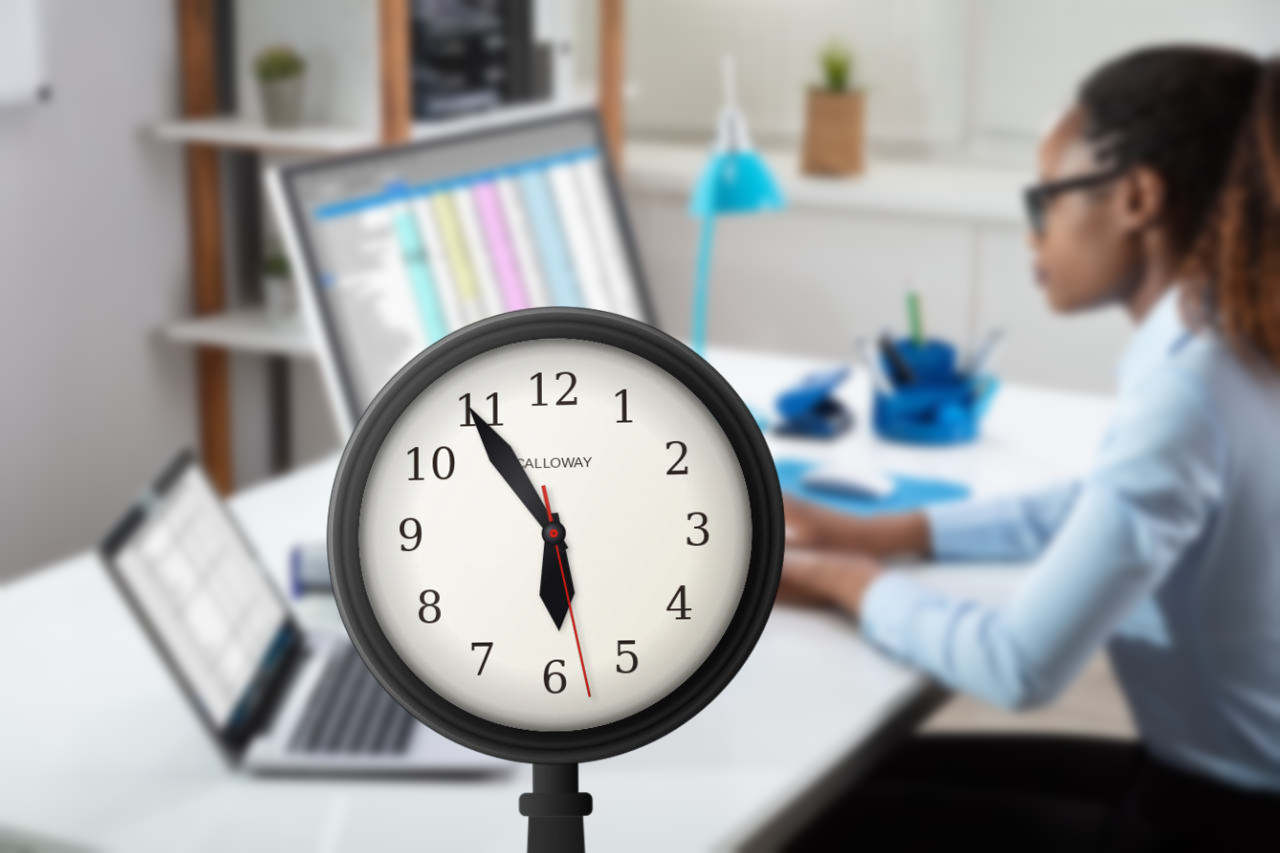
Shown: 5:54:28
